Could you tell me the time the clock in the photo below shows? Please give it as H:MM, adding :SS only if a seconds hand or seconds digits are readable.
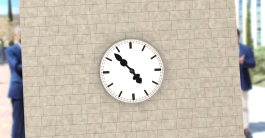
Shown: 4:53
